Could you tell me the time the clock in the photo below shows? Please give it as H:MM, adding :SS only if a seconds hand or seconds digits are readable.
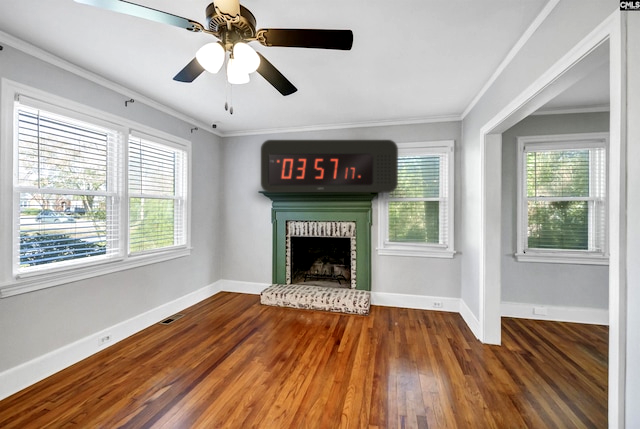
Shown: 3:57:17
